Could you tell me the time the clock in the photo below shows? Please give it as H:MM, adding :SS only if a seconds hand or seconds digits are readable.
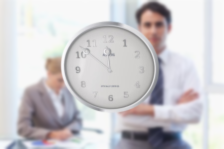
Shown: 11:52
